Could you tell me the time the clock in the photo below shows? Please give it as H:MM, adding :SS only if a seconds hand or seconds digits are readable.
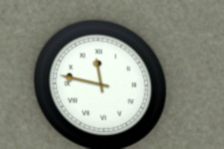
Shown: 11:47
